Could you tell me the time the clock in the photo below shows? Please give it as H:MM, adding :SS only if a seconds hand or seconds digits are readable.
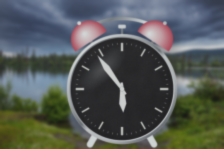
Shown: 5:54
